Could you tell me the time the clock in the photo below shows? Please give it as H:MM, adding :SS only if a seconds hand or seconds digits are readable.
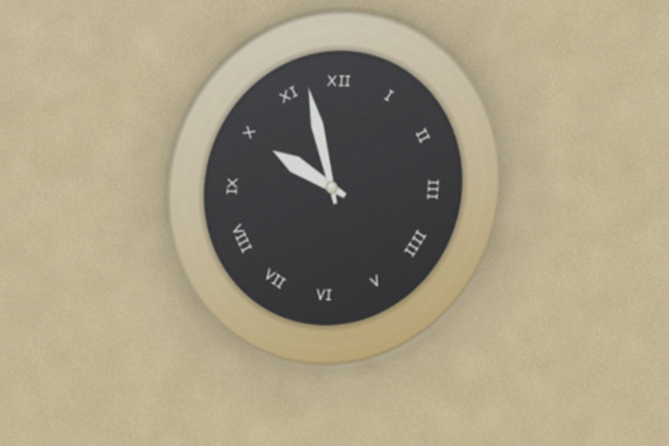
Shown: 9:57
